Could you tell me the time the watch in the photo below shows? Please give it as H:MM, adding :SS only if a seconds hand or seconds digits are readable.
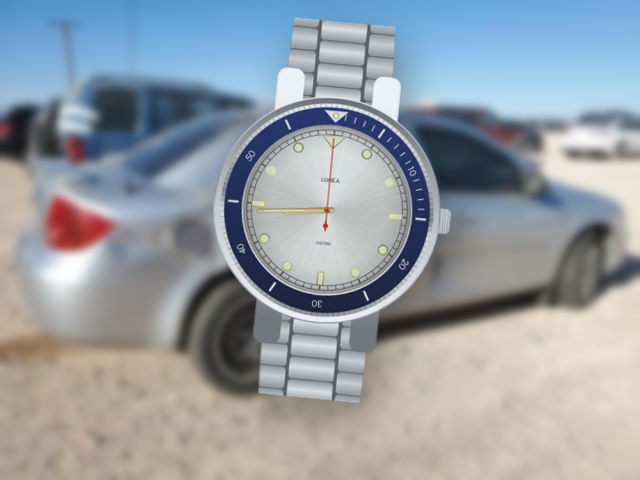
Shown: 8:44:00
